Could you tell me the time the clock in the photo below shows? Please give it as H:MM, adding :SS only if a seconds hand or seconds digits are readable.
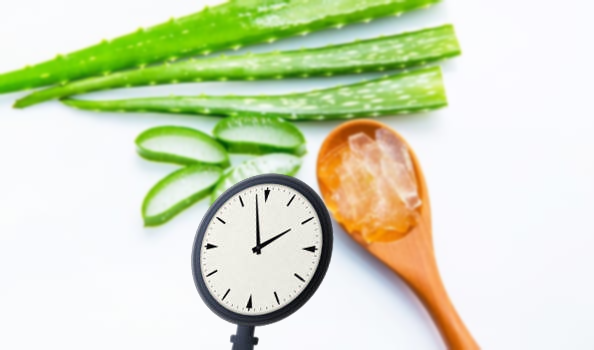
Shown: 1:58
